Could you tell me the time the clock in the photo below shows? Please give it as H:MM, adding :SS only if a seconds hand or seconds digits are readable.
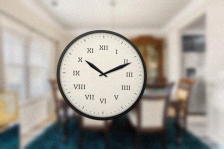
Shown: 10:11
